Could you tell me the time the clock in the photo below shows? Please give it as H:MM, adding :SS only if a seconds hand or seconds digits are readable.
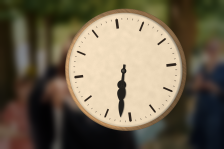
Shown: 6:32
